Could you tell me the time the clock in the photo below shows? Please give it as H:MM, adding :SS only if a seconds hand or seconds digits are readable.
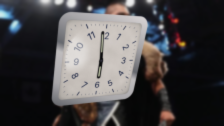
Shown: 5:59
